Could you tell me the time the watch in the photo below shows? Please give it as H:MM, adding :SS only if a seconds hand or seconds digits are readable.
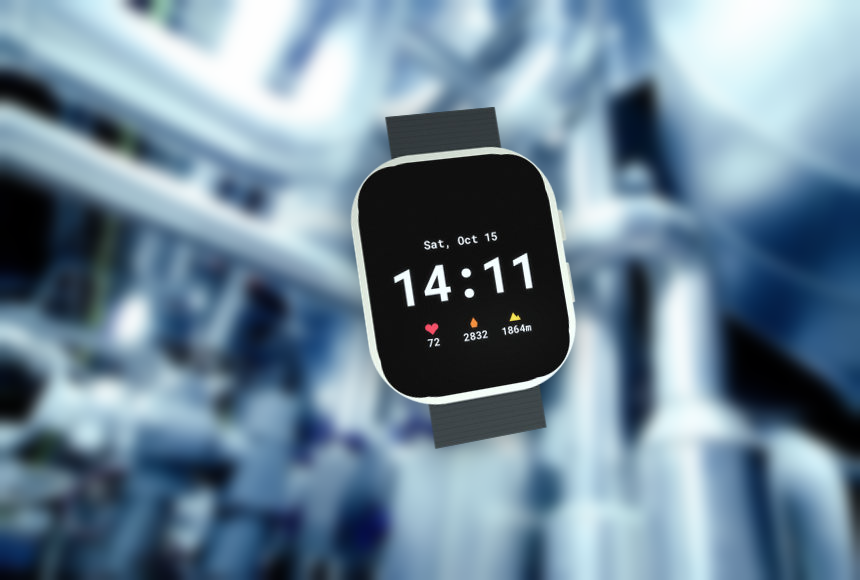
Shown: 14:11
